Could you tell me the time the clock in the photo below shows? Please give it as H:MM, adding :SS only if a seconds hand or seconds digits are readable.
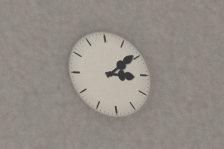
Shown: 3:09
